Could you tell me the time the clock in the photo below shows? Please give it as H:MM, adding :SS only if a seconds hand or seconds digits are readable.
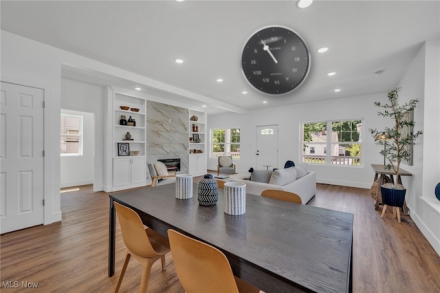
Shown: 10:55
